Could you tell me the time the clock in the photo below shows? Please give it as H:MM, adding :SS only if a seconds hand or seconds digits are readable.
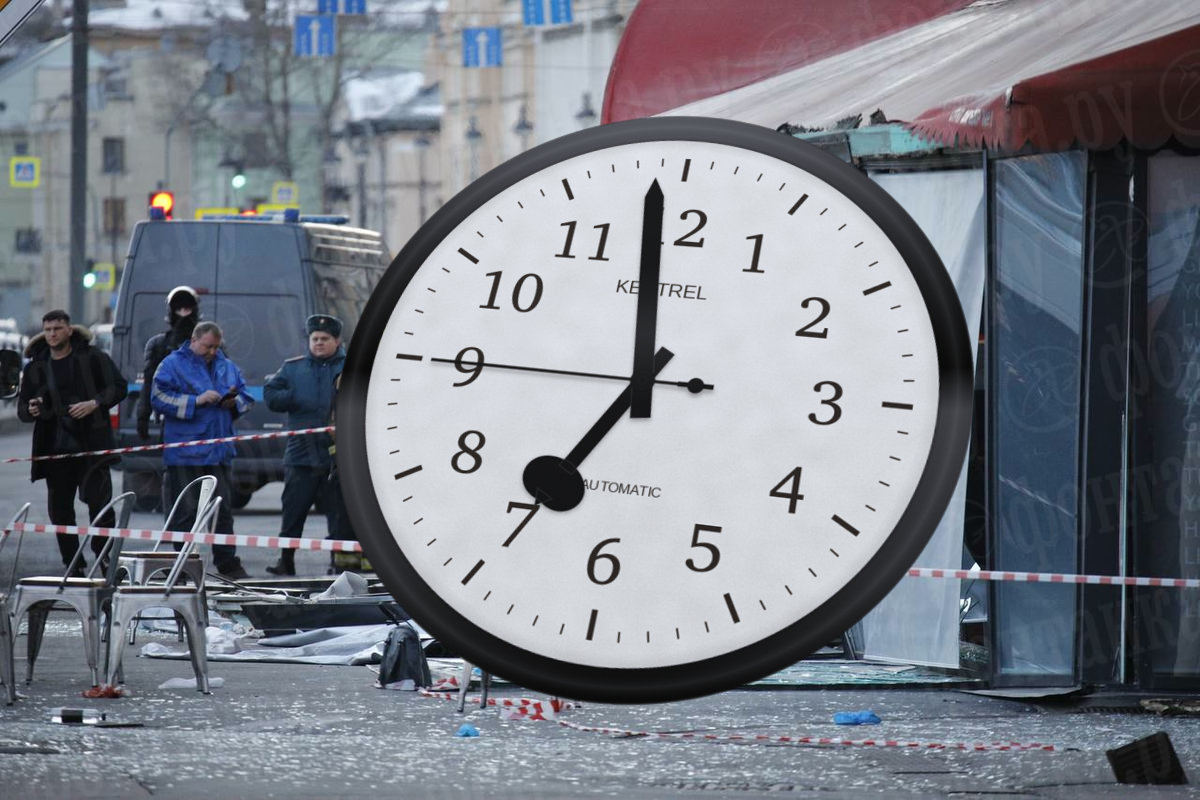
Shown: 6:58:45
